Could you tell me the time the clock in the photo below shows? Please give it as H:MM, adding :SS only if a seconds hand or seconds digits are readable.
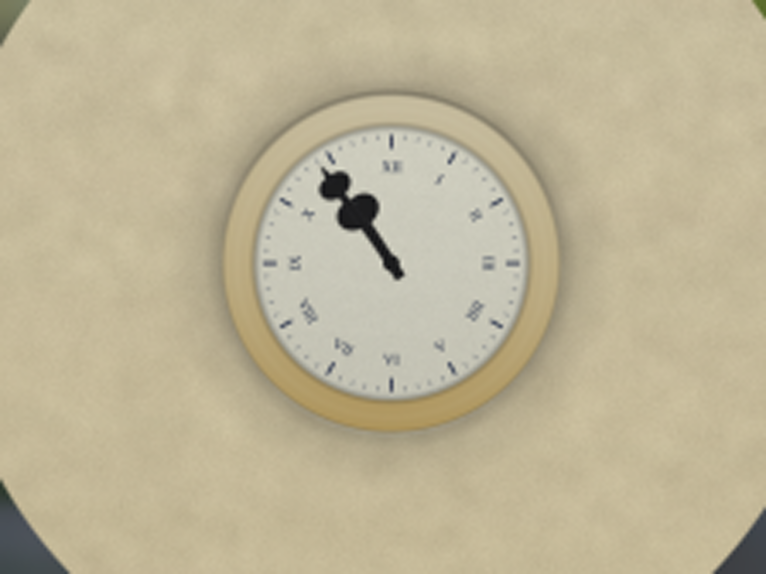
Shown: 10:54
